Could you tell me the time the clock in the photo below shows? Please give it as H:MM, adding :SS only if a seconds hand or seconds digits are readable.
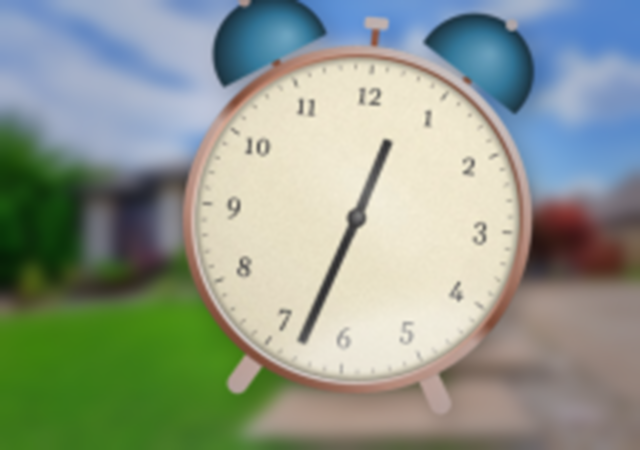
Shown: 12:33
